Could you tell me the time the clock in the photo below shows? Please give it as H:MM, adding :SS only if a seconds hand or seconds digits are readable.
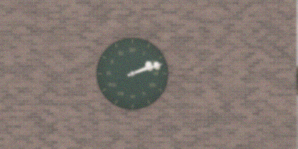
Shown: 2:12
